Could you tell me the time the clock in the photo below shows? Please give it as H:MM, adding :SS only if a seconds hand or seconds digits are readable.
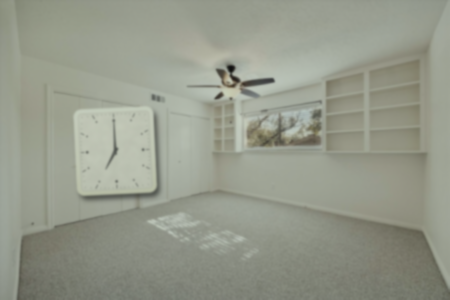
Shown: 7:00
